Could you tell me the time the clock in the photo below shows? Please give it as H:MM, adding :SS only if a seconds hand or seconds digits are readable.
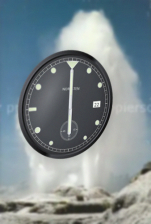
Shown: 6:00
